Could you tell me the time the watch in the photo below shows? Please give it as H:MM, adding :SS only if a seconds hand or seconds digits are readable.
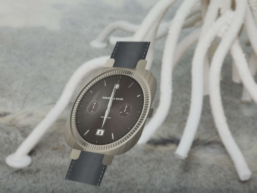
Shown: 5:59
